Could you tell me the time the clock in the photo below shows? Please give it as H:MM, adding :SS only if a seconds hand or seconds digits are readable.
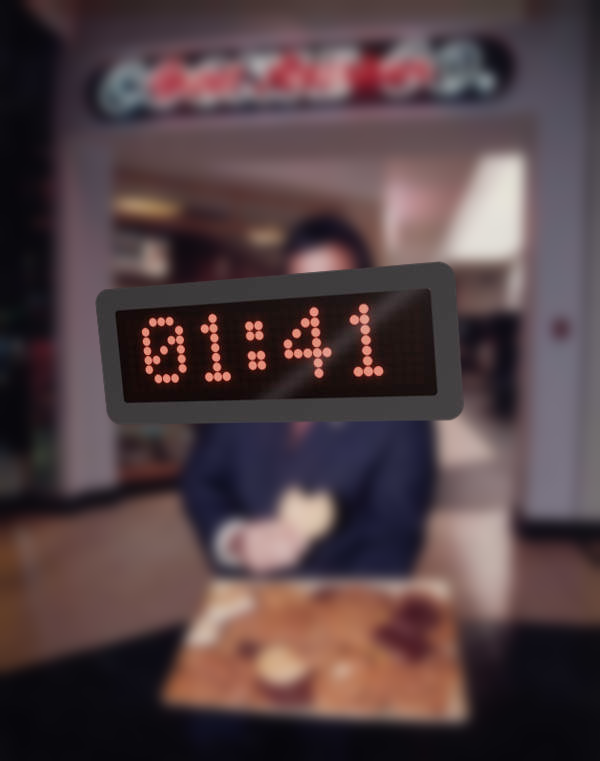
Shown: 1:41
